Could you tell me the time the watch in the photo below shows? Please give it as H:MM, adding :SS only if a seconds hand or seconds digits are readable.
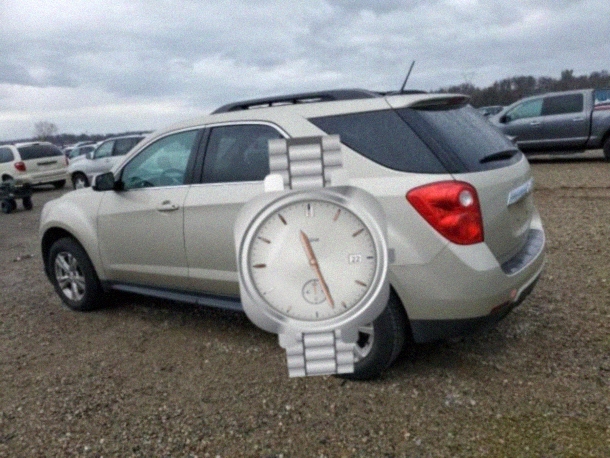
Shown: 11:27
